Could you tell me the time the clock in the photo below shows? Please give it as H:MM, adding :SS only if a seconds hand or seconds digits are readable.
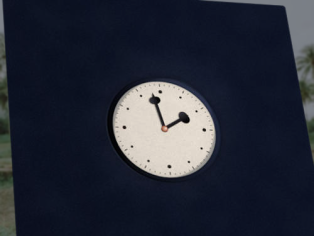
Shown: 1:58
